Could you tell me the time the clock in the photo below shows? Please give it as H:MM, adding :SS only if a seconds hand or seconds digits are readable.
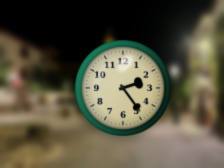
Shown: 2:24
